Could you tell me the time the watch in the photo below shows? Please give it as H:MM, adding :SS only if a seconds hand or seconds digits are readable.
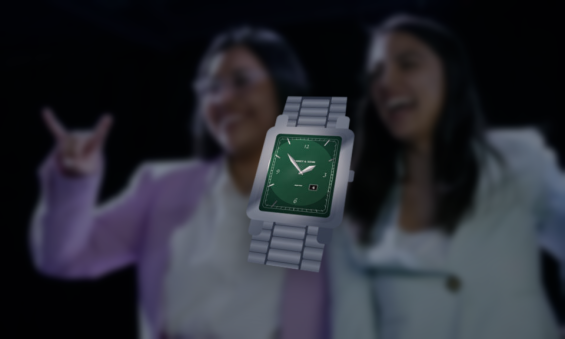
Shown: 1:53
